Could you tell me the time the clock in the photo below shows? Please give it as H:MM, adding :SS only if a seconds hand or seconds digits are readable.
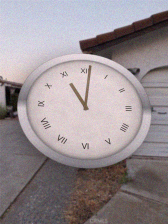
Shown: 11:01
